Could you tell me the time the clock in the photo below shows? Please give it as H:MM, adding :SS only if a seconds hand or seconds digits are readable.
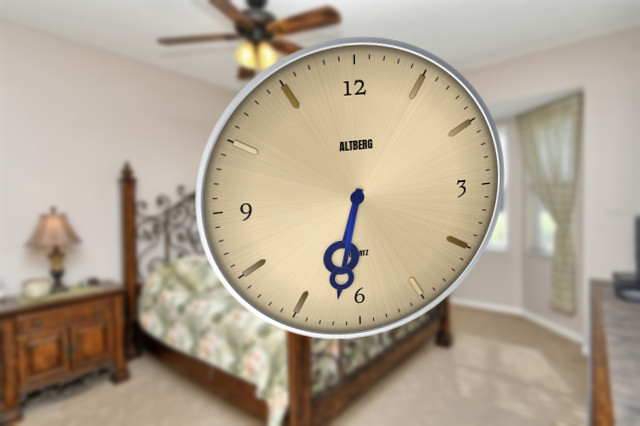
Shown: 6:32
